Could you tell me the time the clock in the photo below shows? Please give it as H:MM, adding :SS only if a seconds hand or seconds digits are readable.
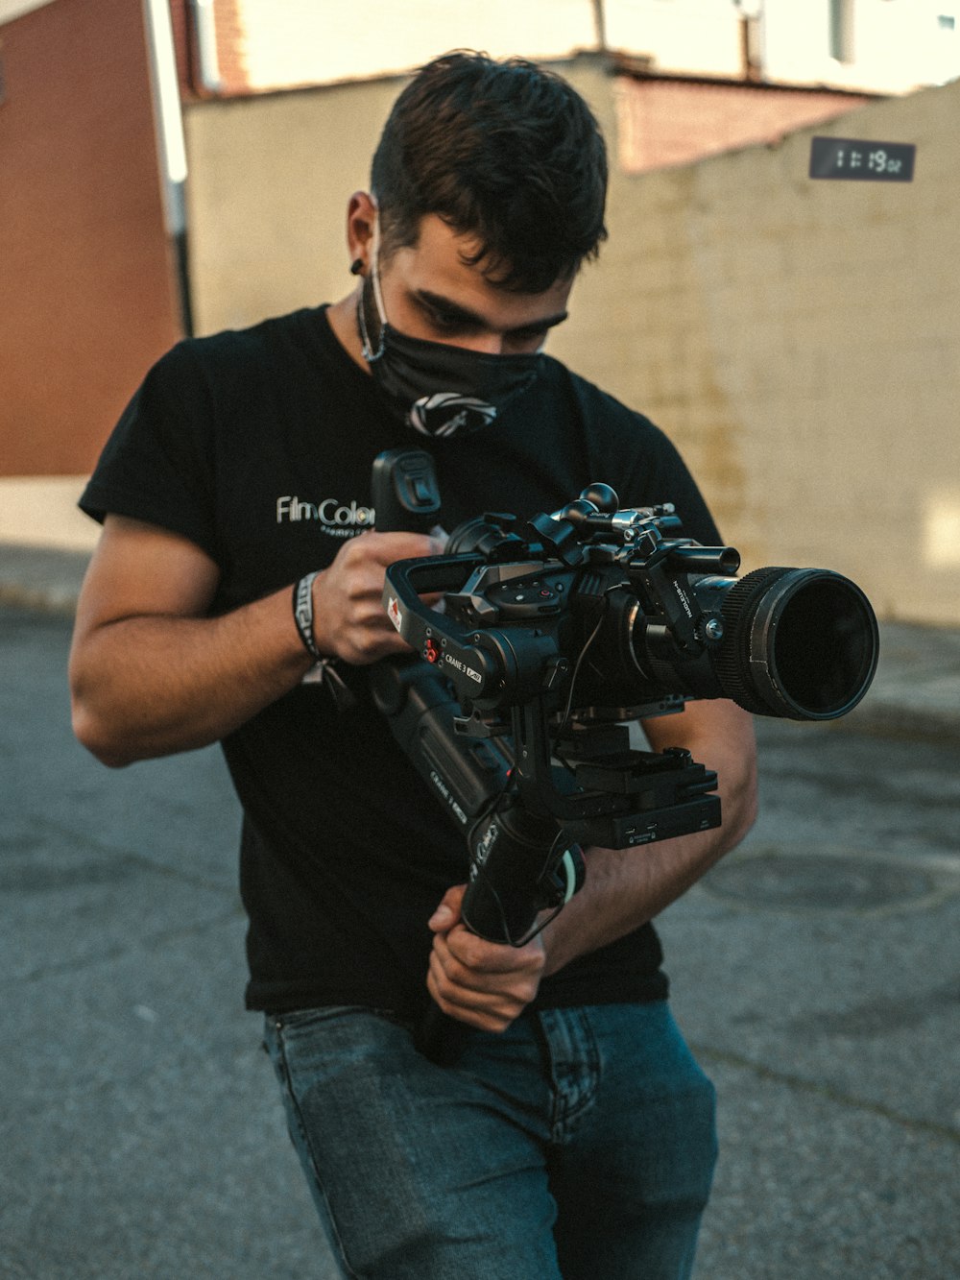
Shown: 11:19
